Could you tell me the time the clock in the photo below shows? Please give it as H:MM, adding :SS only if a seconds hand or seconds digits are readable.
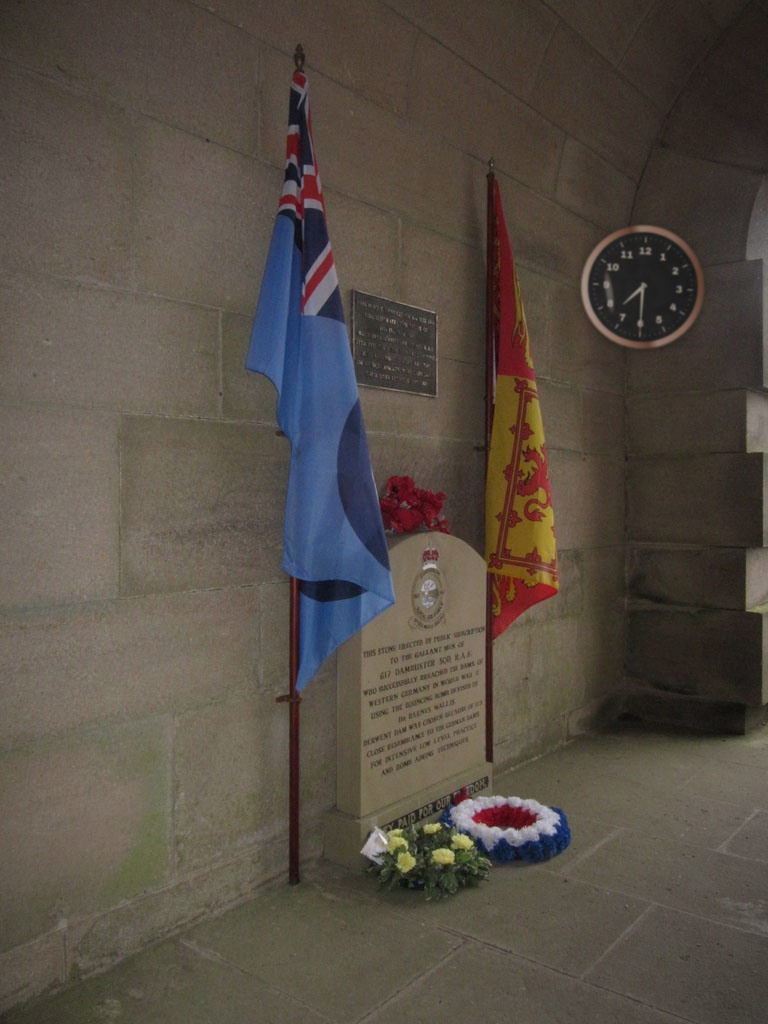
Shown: 7:30
